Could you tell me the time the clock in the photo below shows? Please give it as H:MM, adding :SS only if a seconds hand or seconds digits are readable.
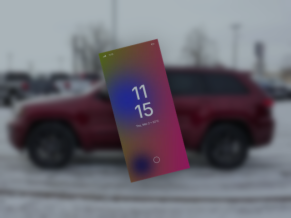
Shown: 11:15
